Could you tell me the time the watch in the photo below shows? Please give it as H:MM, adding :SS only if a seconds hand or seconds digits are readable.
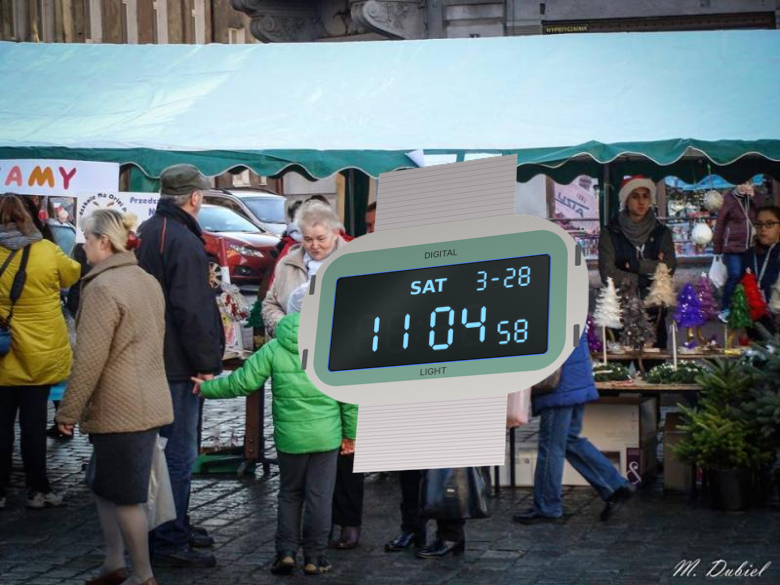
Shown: 11:04:58
